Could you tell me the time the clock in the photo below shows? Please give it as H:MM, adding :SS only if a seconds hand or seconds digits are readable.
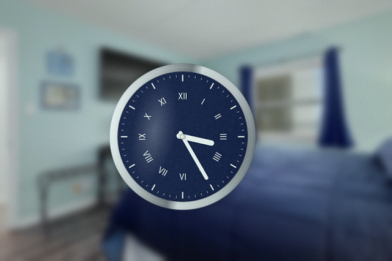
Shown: 3:25
